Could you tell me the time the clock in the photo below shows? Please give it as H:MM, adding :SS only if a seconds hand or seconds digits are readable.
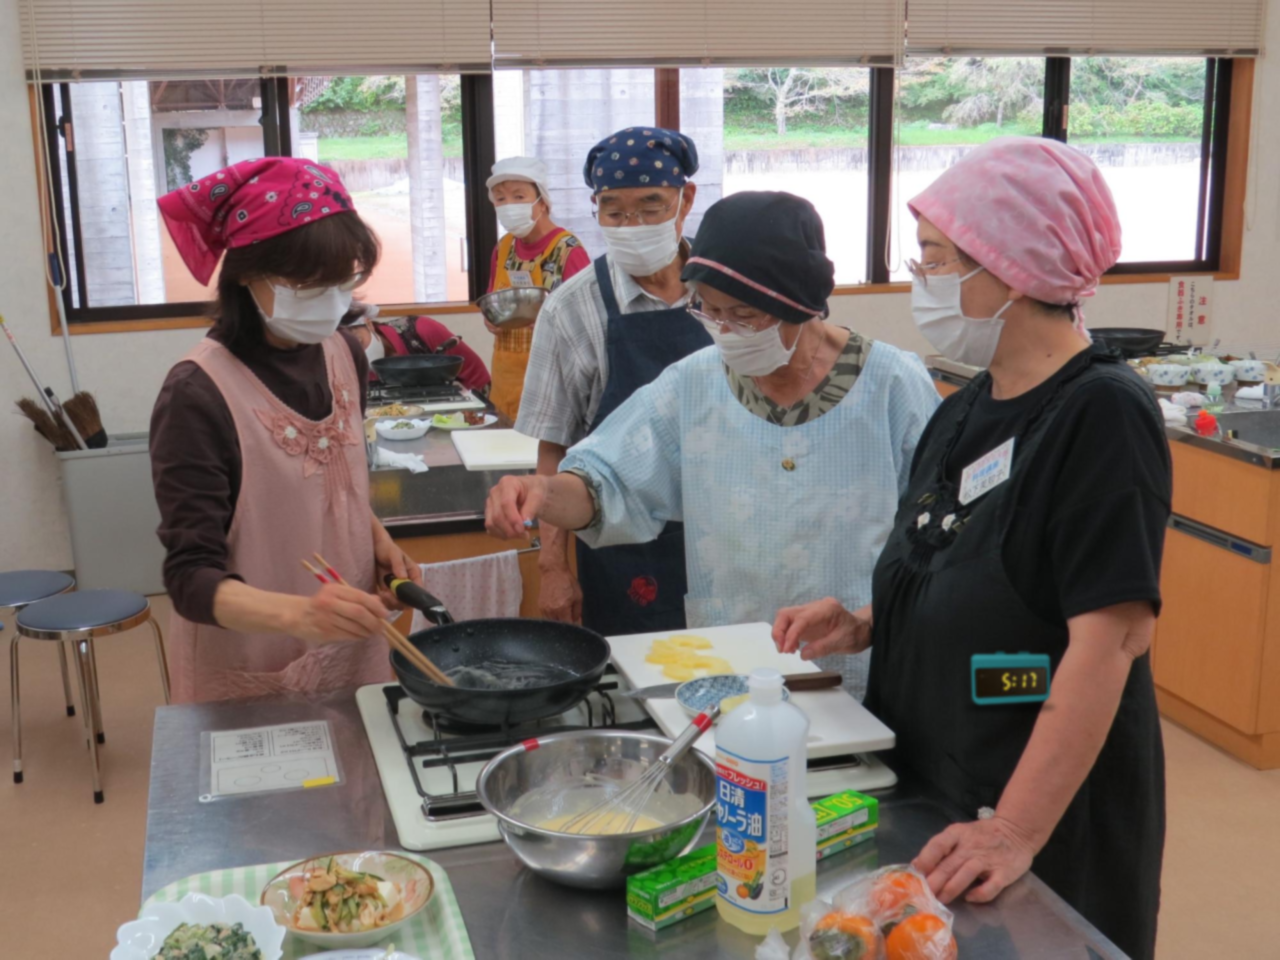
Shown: 5:17
